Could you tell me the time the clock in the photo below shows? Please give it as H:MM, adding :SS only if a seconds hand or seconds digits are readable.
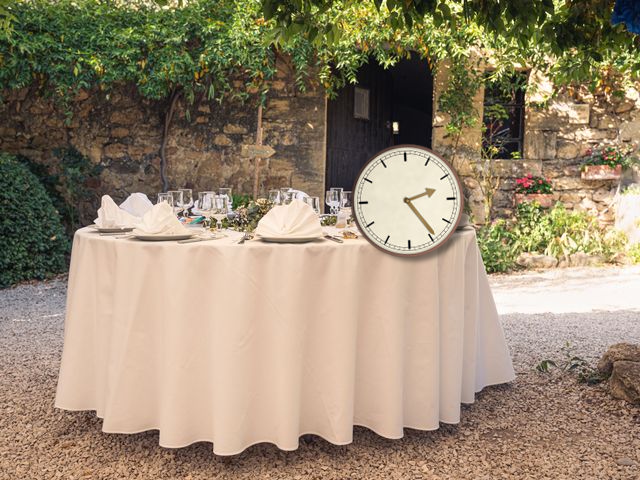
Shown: 2:24
